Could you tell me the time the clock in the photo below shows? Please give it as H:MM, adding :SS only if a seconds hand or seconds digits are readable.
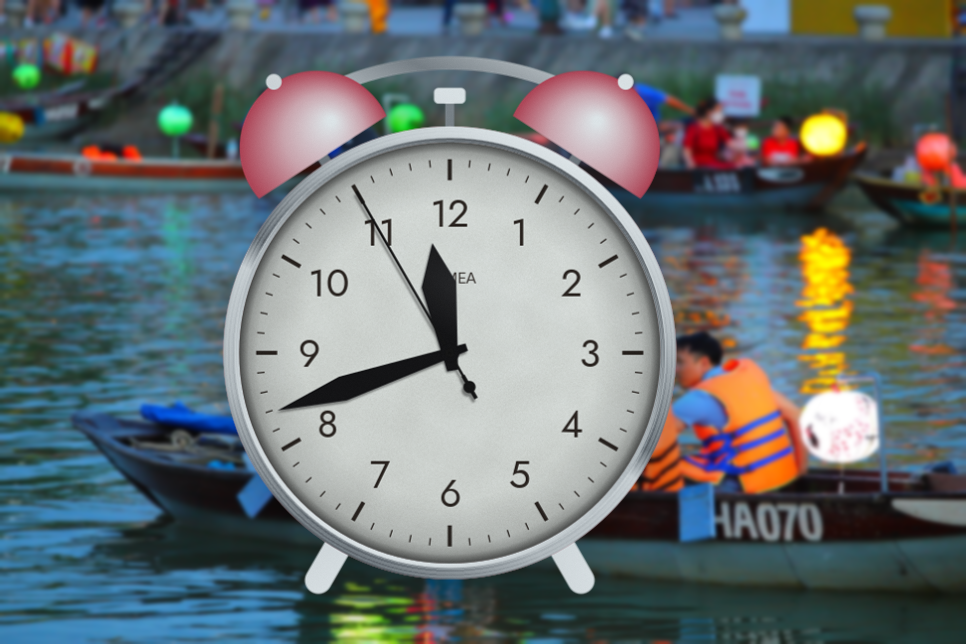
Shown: 11:41:55
